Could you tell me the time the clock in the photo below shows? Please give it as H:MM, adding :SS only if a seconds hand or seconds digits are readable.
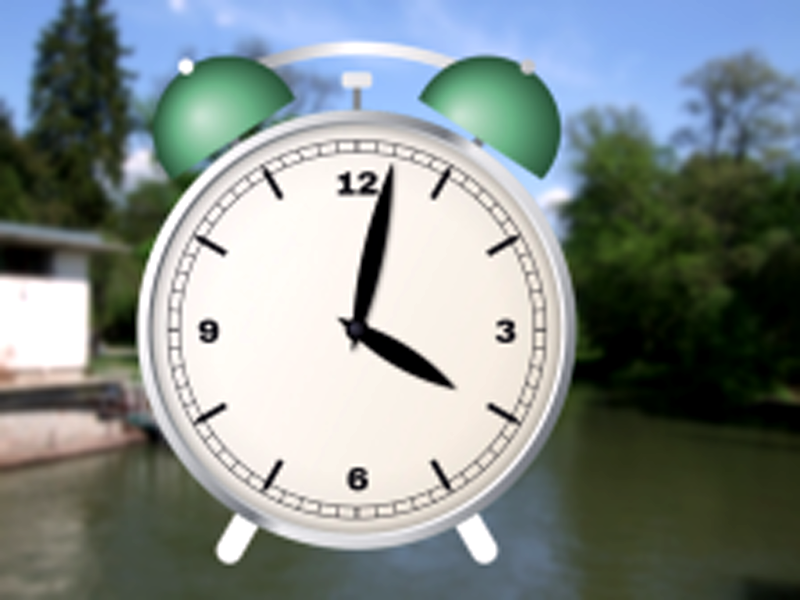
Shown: 4:02
